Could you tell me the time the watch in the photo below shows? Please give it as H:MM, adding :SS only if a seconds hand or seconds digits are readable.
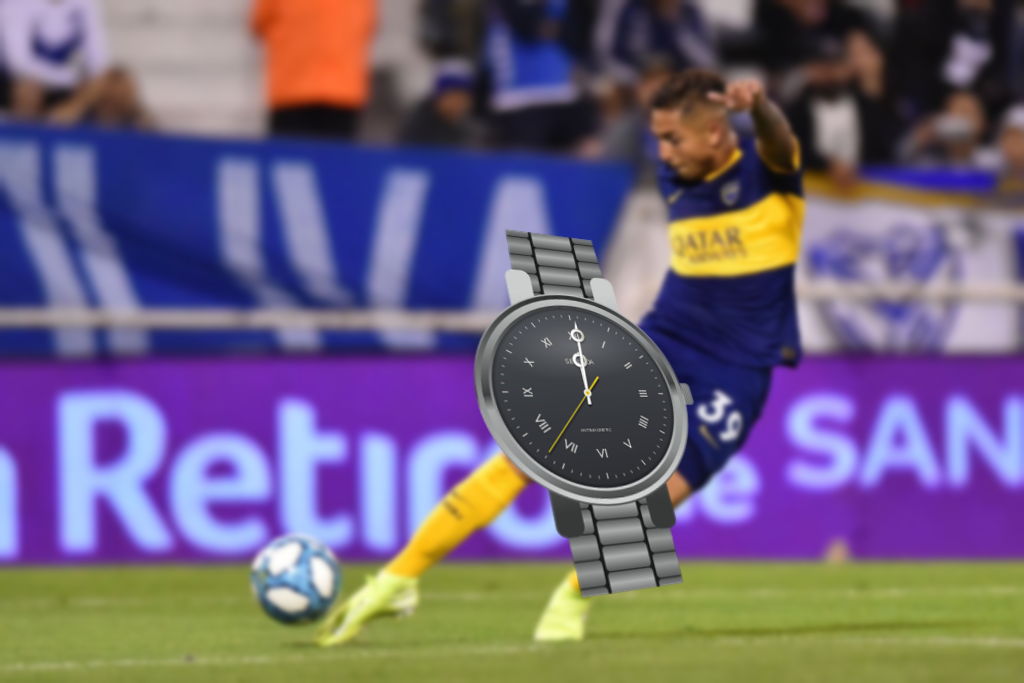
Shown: 12:00:37
